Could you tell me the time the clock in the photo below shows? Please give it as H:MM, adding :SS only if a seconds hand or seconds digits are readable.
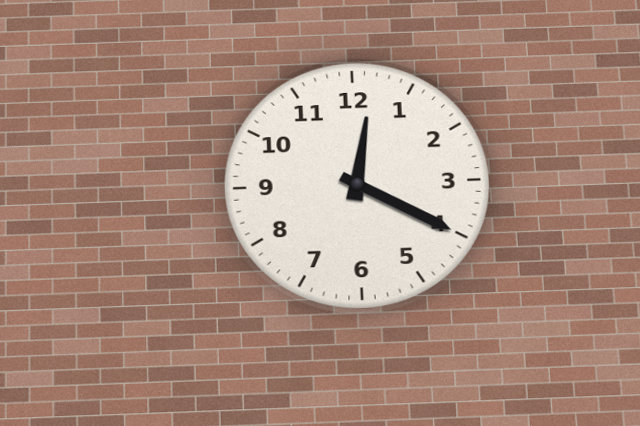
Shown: 12:20
